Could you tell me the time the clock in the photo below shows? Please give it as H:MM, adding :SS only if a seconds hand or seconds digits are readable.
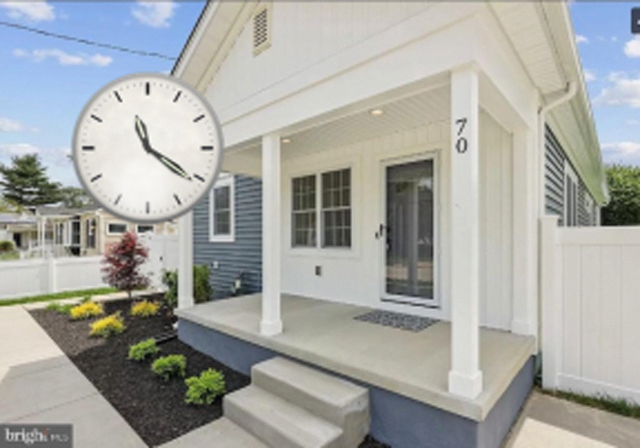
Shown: 11:21
